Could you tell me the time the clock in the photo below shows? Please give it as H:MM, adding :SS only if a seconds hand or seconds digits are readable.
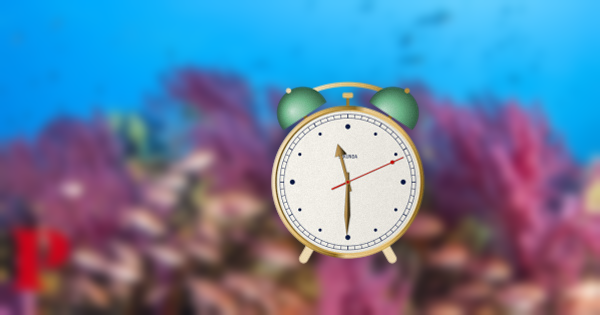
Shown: 11:30:11
